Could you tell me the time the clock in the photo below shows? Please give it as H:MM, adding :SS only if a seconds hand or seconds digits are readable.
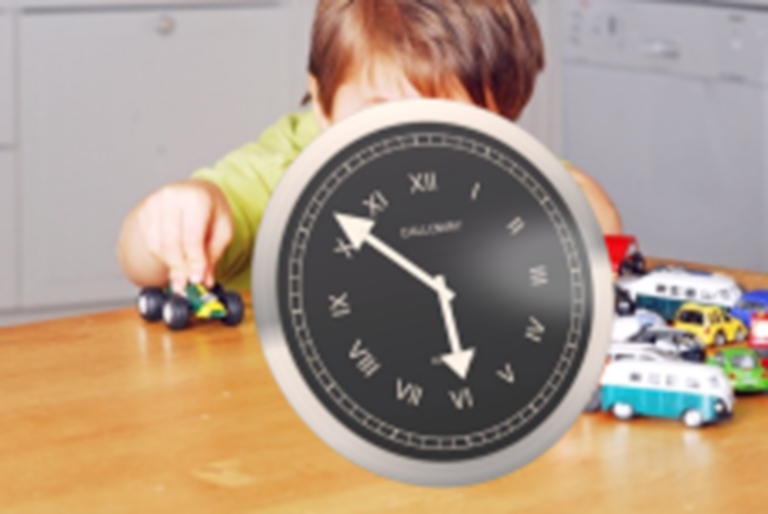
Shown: 5:52
